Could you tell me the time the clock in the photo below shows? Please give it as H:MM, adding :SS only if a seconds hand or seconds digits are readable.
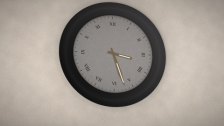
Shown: 3:27
